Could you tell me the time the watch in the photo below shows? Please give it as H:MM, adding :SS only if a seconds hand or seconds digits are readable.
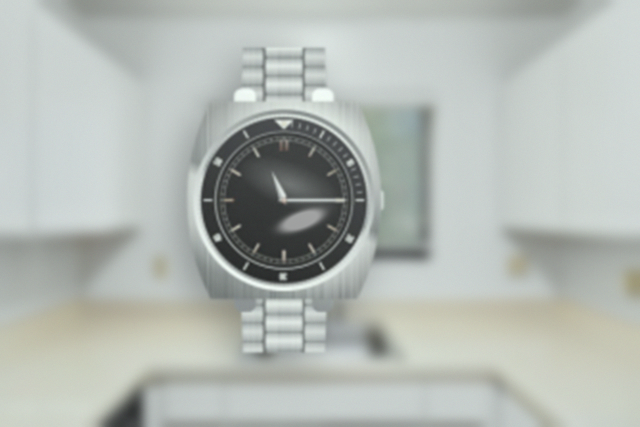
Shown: 11:15
